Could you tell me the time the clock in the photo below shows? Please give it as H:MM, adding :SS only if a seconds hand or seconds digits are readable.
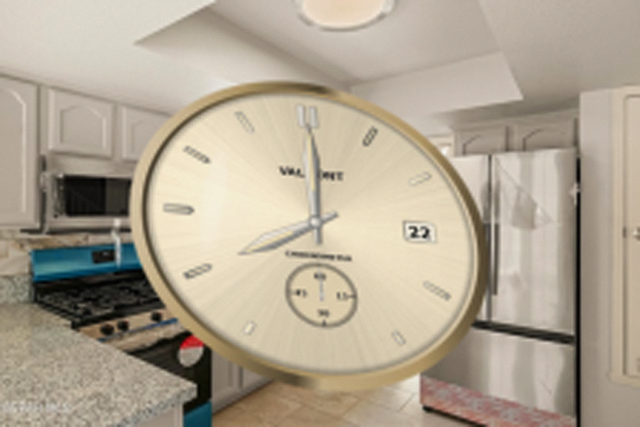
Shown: 8:00
